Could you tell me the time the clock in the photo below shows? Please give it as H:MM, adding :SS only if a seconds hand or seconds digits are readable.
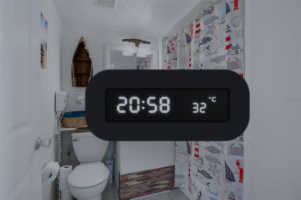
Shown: 20:58
